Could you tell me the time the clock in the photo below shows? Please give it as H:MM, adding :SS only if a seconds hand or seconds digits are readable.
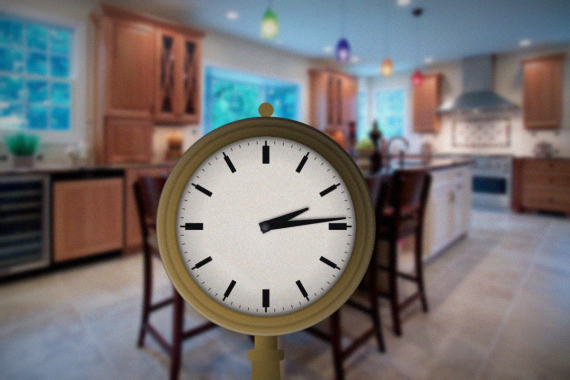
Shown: 2:14
